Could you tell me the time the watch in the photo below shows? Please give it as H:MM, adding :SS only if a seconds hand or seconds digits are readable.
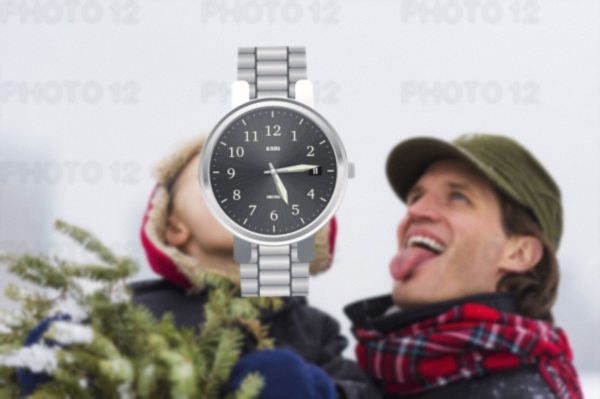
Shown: 5:14
